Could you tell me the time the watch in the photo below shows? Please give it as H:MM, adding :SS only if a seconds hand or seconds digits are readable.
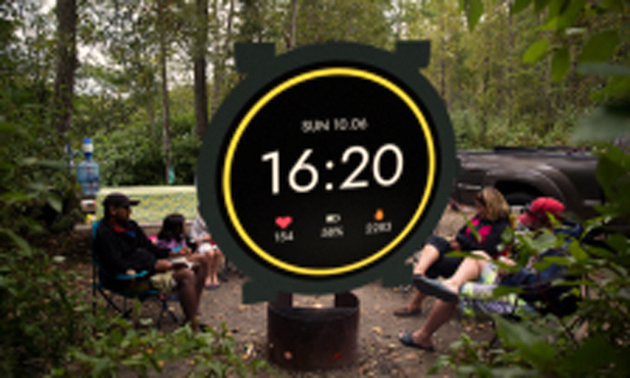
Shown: 16:20
